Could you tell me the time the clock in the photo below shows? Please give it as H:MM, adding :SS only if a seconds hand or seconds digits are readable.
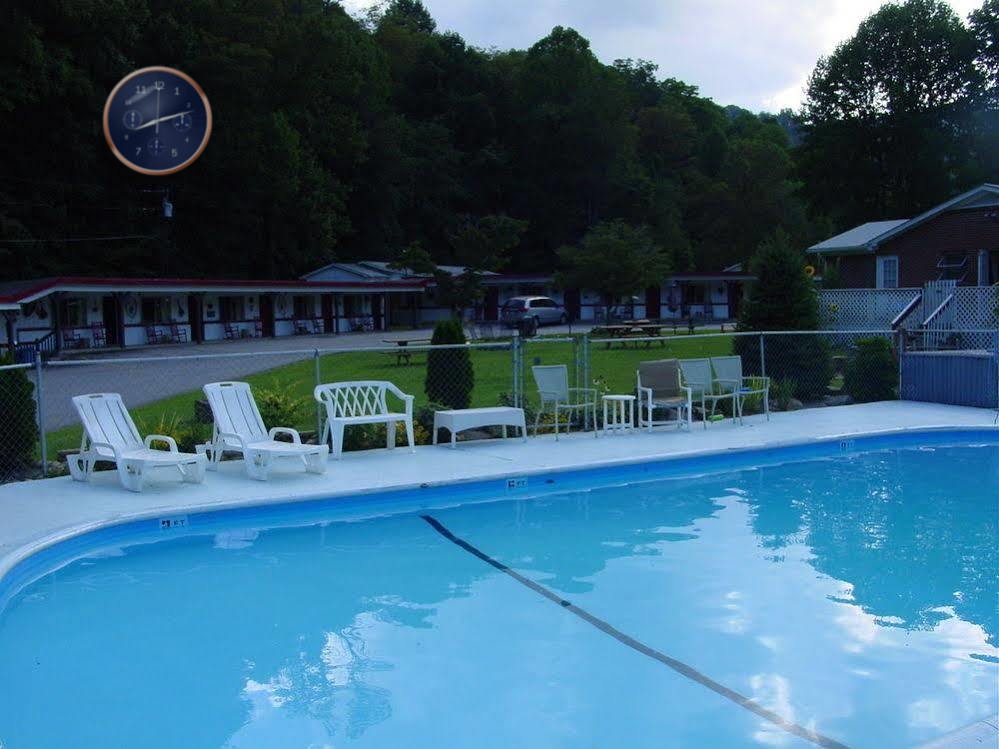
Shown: 8:12
